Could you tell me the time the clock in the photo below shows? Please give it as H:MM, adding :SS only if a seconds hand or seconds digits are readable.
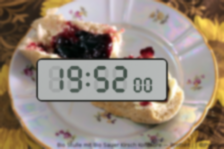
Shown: 19:52:00
